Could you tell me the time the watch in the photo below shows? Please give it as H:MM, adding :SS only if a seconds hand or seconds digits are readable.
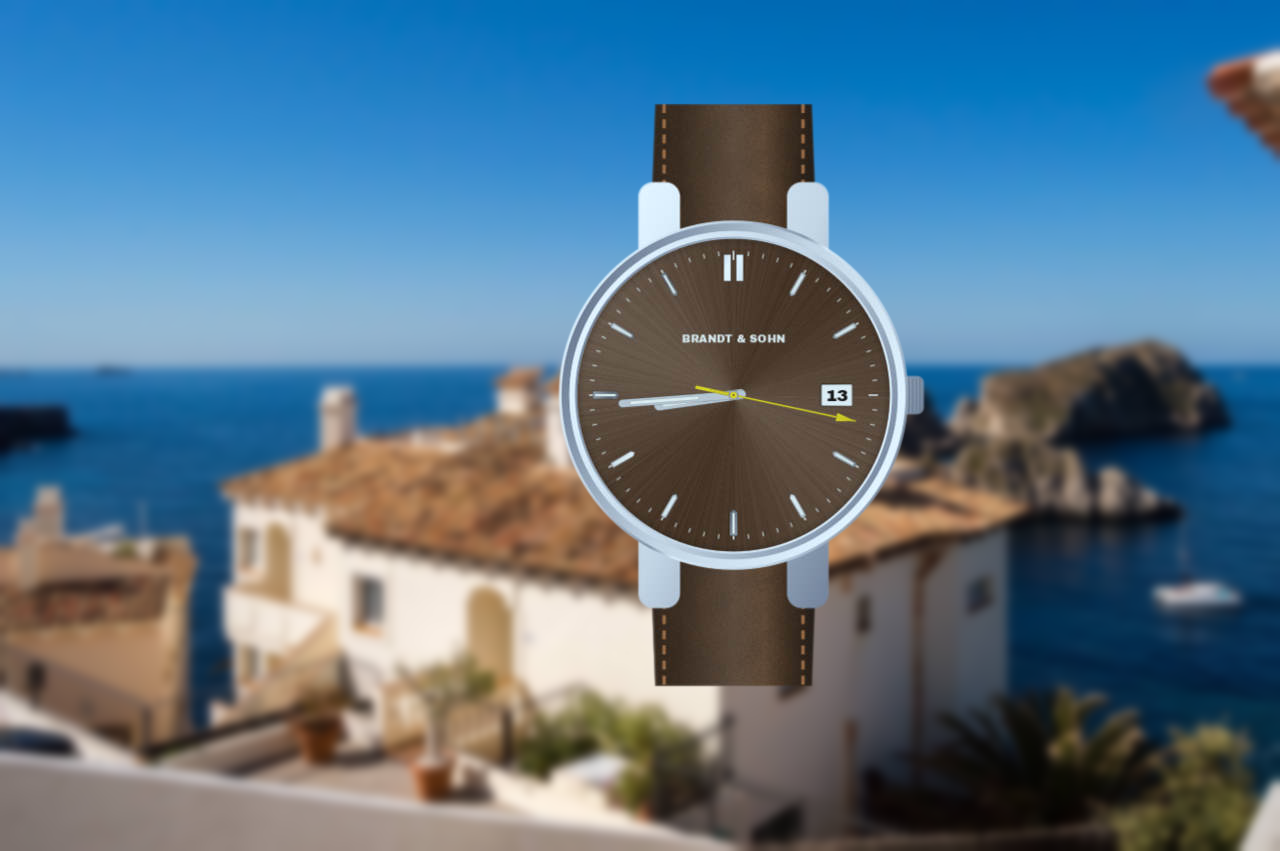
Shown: 8:44:17
